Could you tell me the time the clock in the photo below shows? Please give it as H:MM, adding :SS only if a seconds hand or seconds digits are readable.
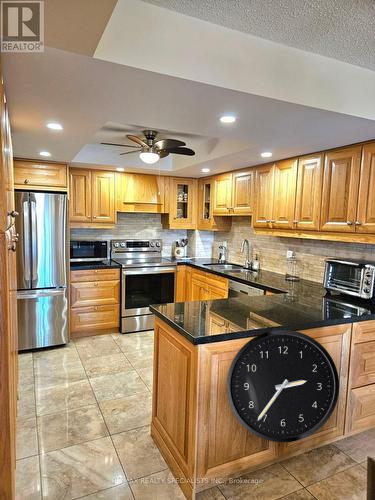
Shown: 2:36
